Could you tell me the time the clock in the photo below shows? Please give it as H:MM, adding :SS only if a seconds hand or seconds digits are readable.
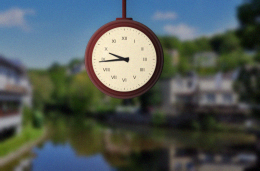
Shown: 9:44
